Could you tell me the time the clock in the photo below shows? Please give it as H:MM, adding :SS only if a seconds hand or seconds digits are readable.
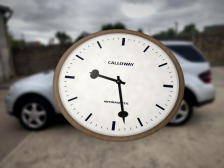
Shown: 9:28
